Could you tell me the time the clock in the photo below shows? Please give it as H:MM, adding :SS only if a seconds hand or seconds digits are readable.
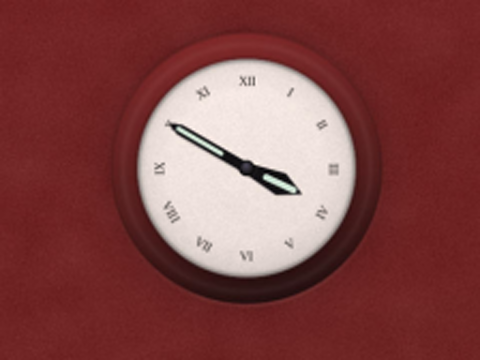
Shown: 3:50
